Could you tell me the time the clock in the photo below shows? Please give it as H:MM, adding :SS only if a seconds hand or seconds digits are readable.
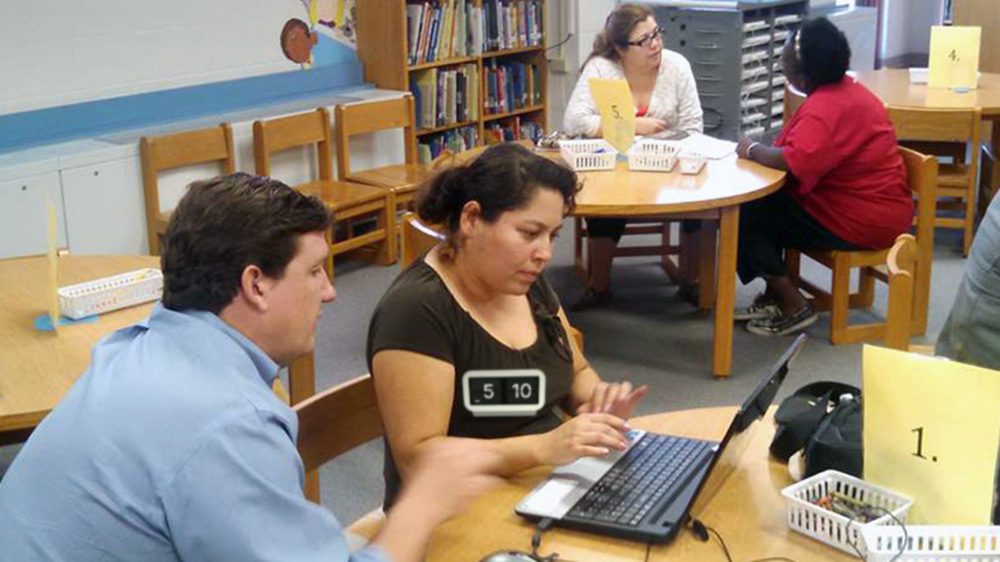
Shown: 5:10
